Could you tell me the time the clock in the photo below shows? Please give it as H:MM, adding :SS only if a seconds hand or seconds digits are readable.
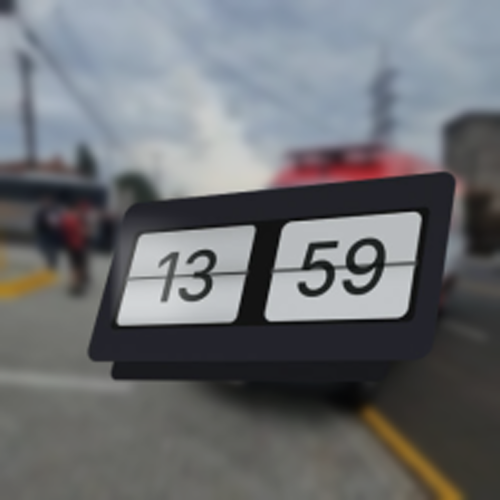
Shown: 13:59
